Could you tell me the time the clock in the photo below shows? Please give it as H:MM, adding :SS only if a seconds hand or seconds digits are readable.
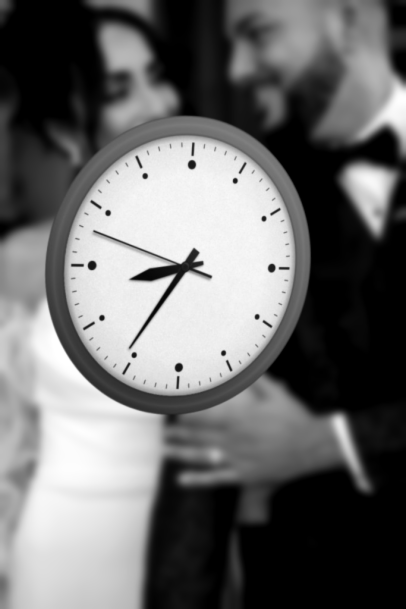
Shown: 8:35:48
